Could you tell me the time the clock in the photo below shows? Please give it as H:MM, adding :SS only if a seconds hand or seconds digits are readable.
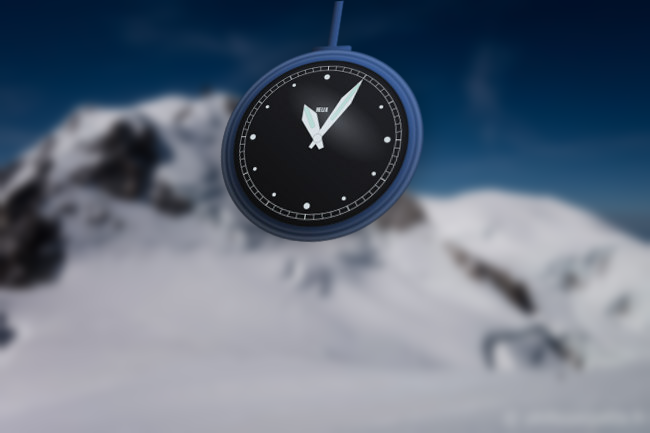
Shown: 11:05
